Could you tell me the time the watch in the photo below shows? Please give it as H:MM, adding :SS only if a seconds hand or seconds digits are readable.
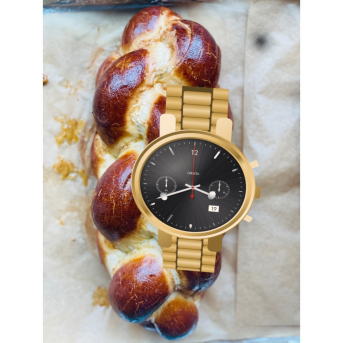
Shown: 3:41
